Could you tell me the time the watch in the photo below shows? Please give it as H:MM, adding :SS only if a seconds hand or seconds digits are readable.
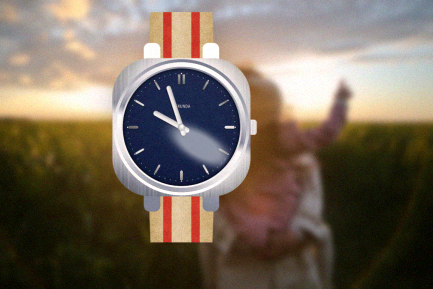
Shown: 9:57
